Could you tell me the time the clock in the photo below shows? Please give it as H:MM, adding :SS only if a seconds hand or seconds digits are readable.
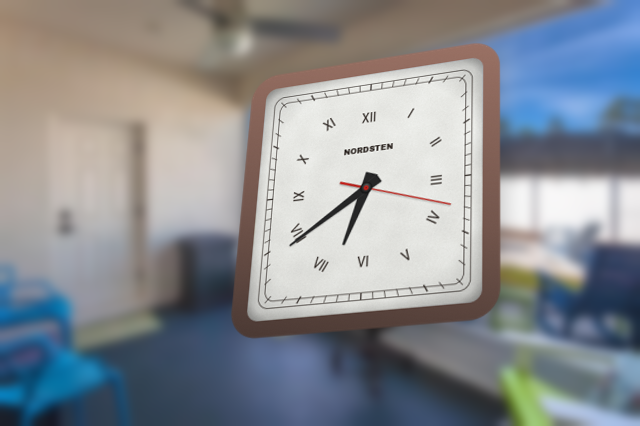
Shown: 6:39:18
